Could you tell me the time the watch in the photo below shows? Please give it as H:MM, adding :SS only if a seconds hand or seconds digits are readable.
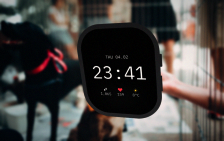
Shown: 23:41
